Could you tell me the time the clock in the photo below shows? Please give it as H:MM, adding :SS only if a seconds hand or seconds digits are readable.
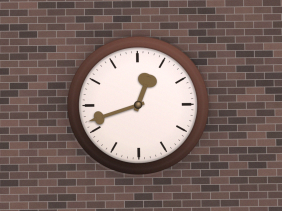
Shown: 12:42
